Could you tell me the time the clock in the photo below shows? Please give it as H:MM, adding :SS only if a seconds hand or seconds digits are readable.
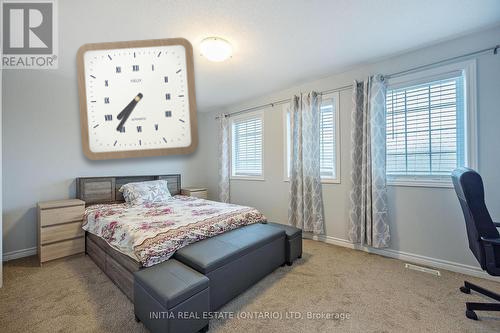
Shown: 7:36
